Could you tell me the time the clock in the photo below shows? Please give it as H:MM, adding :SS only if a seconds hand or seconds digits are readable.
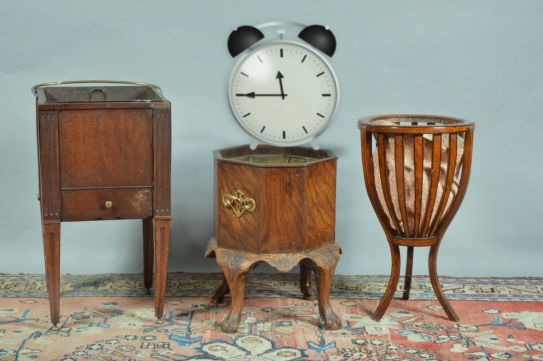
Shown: 11:45
